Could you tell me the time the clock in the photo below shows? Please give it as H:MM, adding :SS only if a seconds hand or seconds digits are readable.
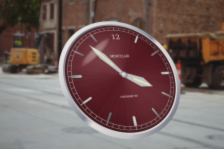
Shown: 3:53
